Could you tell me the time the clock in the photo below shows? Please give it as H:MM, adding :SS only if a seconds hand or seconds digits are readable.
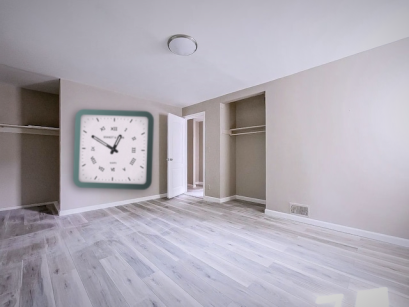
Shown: 12:50
